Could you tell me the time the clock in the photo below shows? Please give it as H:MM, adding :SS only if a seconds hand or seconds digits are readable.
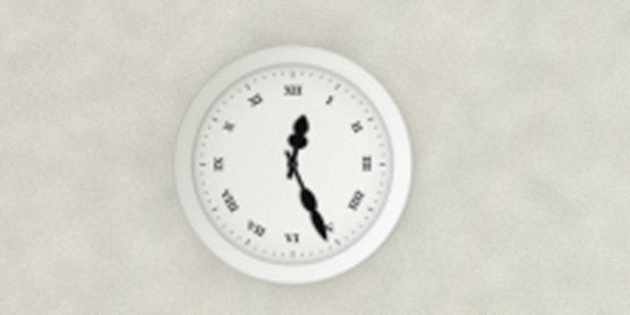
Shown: 12:26
